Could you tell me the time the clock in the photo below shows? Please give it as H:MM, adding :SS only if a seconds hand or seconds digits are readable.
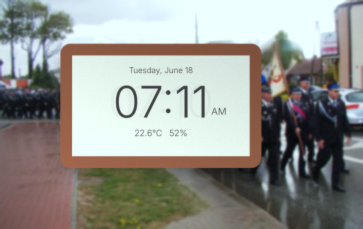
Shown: 7:11
